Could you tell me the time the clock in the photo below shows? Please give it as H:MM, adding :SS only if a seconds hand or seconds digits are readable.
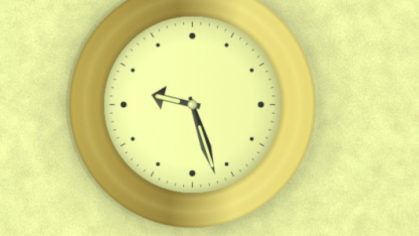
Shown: 9:27
